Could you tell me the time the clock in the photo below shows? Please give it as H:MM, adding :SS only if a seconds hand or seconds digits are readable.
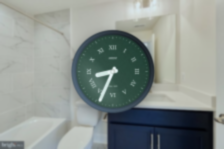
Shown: 8:34
